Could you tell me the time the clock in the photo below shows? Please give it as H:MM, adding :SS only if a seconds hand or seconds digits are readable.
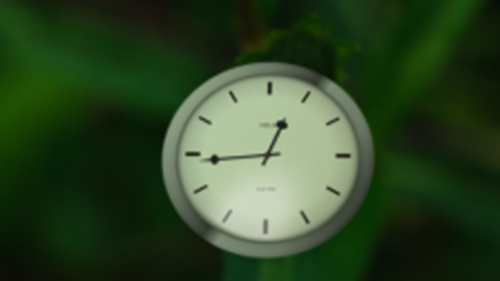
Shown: 12:44
